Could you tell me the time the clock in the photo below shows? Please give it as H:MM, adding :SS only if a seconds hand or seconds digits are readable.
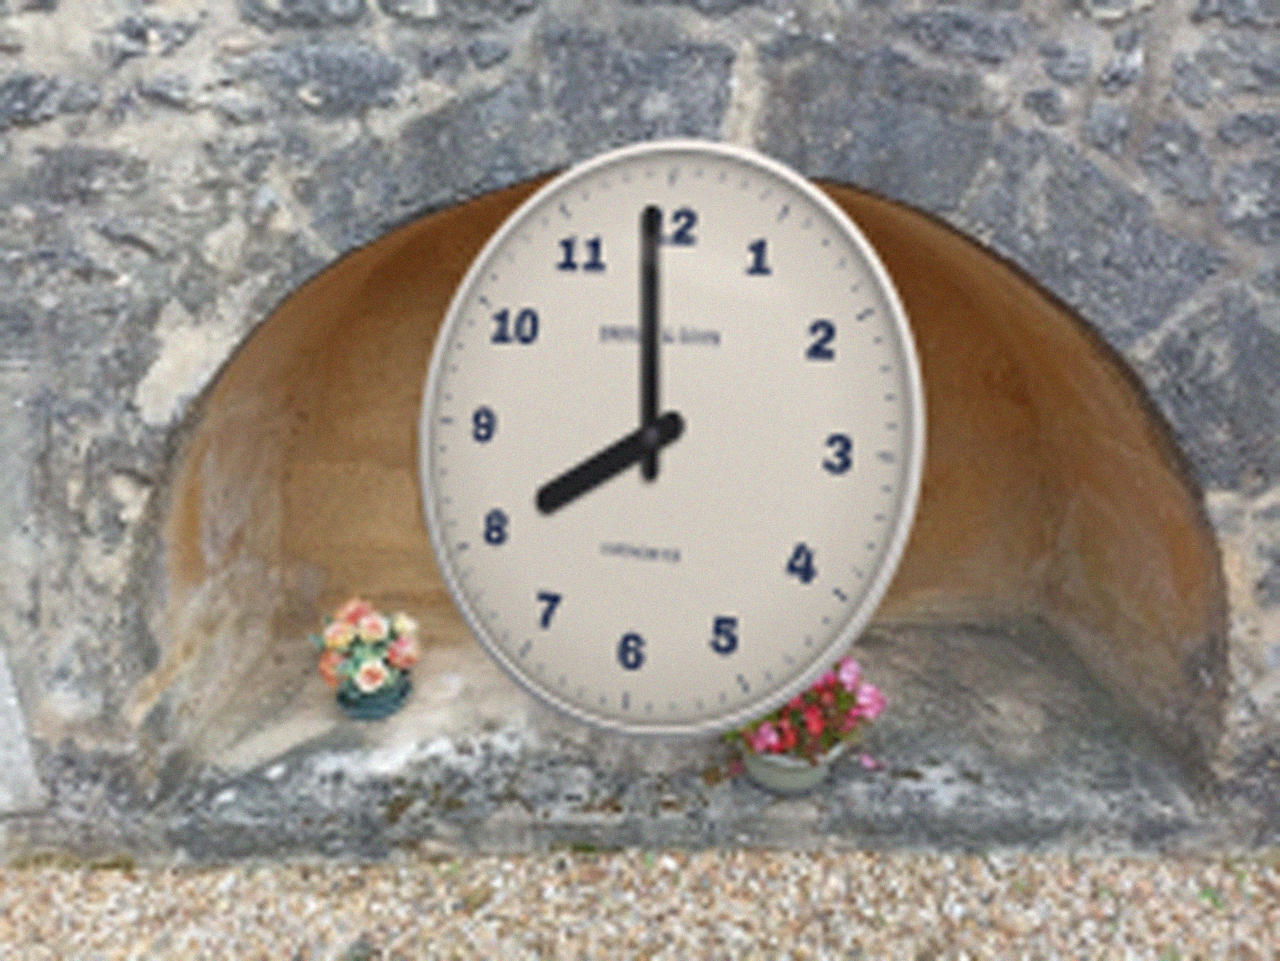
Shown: 7:59
